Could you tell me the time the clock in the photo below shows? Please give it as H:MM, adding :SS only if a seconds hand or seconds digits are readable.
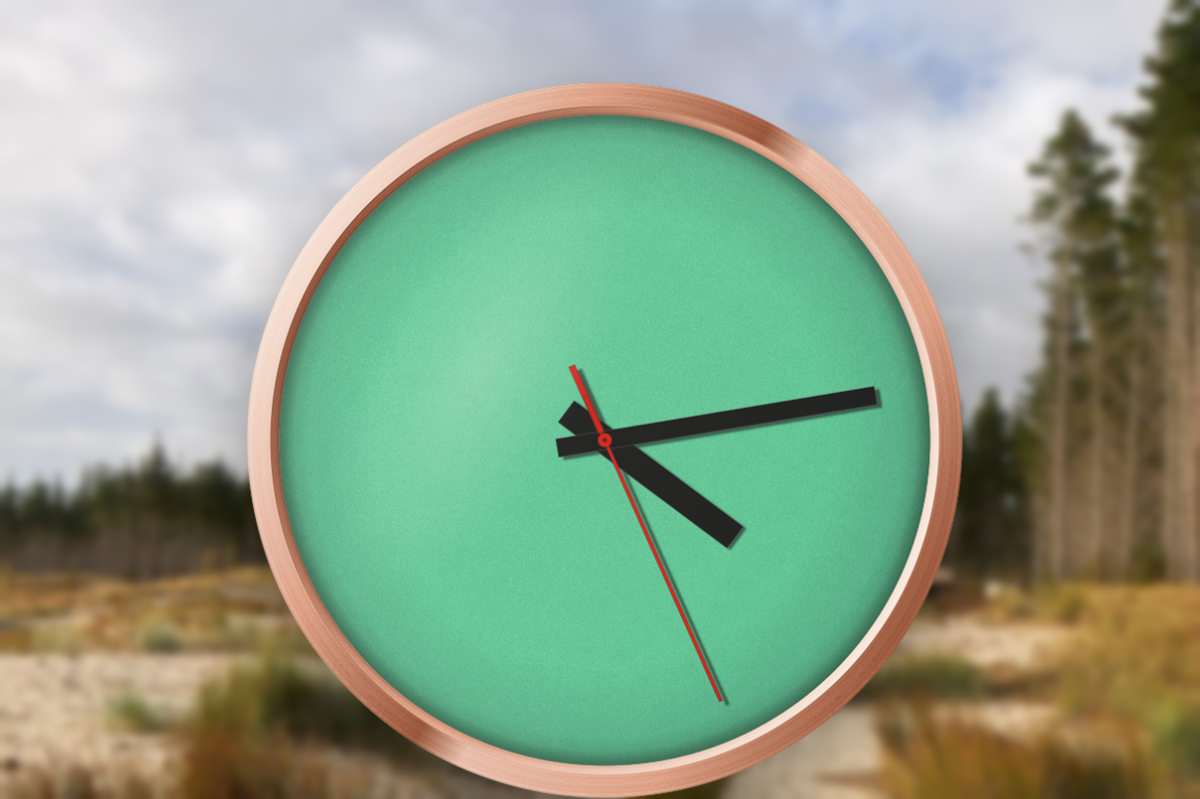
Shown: 4:13:26
